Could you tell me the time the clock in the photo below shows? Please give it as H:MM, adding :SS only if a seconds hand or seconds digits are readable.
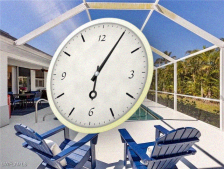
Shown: 6:05
